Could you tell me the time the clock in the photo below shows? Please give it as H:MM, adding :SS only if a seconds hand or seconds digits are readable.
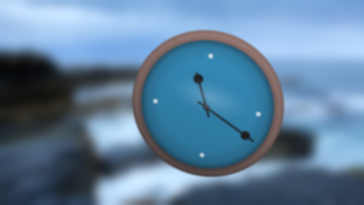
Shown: 11:20
